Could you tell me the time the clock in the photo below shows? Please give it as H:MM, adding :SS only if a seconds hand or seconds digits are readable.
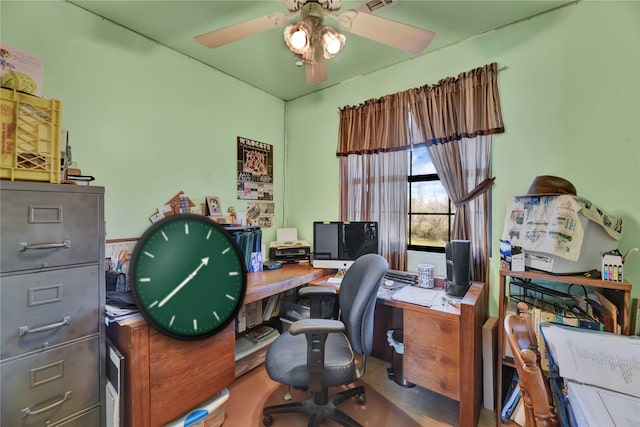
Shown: 1:39
